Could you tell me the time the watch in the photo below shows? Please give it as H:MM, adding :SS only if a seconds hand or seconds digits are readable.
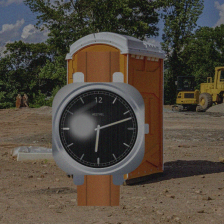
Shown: 6:12
